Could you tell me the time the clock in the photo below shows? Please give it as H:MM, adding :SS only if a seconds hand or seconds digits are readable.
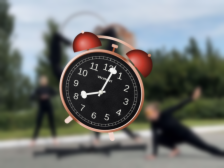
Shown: 8:02
